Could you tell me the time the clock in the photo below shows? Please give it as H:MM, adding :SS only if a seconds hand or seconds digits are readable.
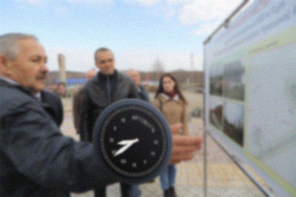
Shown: 8:39
